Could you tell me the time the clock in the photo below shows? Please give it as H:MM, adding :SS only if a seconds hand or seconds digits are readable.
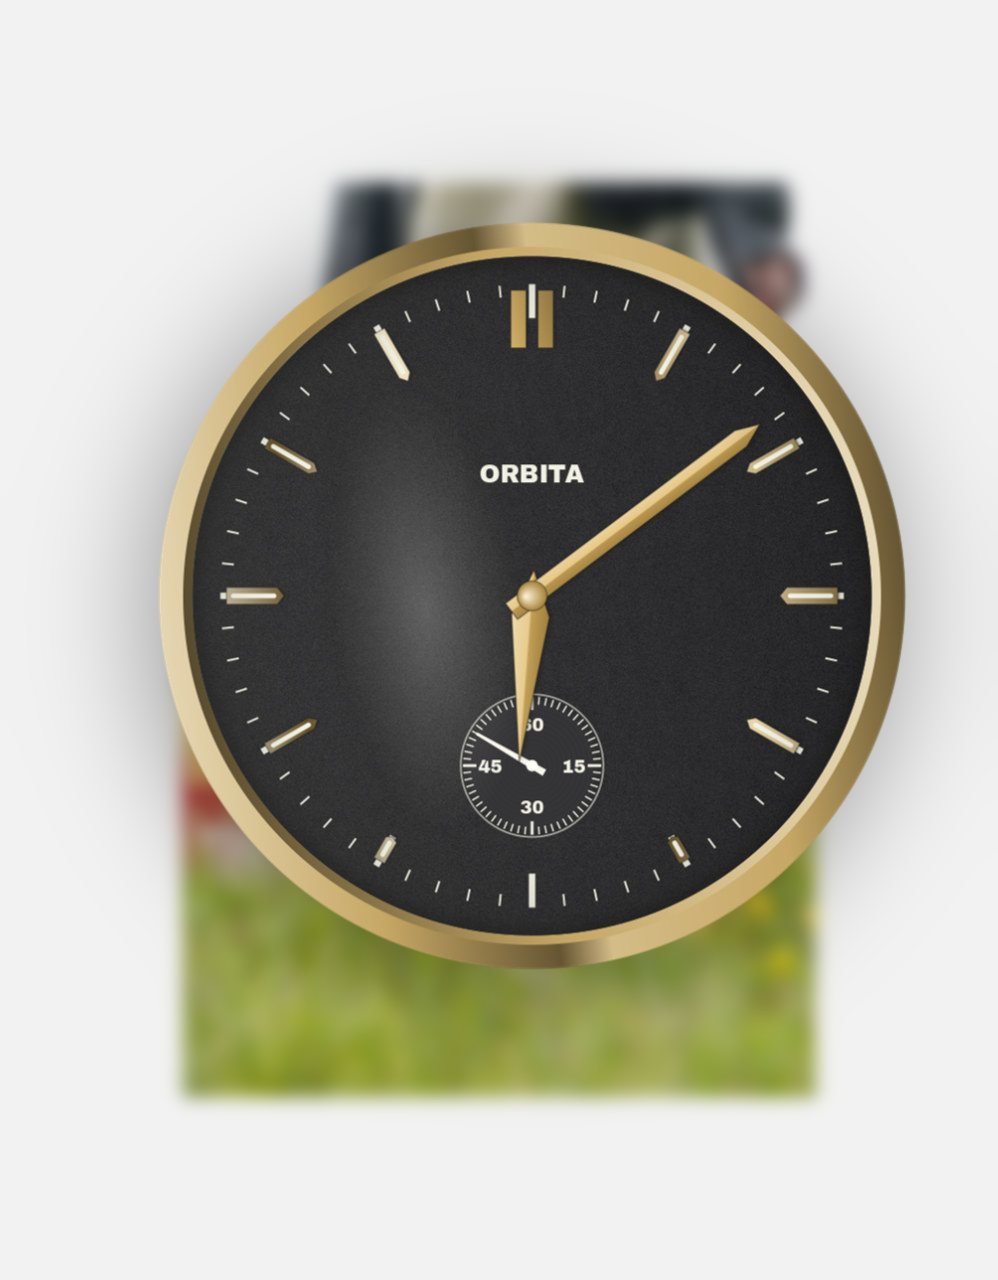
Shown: 6:08:50
